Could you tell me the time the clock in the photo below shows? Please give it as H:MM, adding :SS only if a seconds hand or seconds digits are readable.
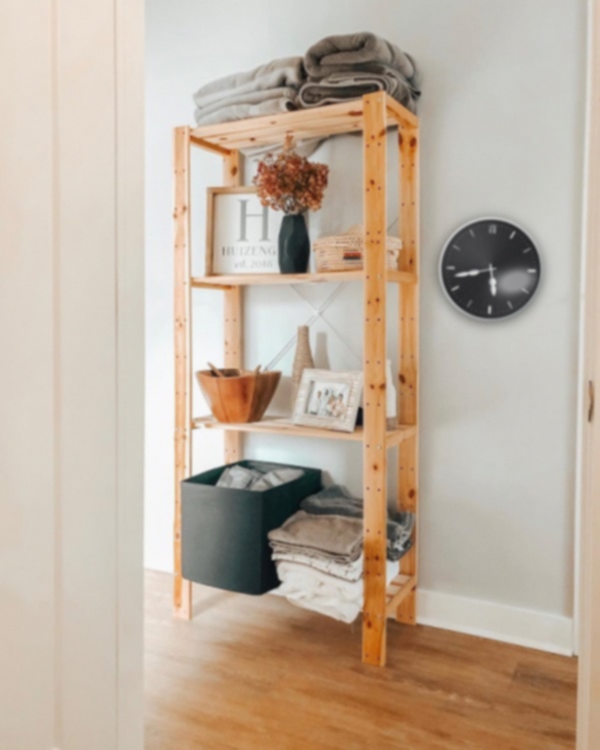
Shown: 5:43
